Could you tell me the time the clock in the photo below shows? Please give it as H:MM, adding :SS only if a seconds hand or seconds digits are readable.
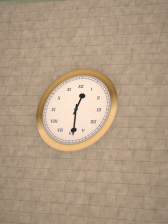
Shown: 12:29
